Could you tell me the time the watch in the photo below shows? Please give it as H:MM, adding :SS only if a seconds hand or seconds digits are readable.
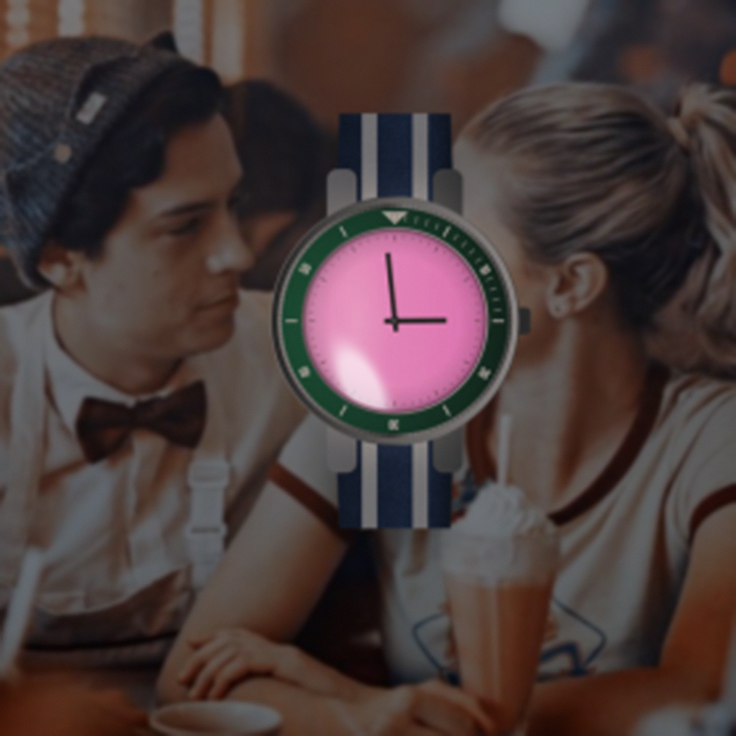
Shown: 2:59
